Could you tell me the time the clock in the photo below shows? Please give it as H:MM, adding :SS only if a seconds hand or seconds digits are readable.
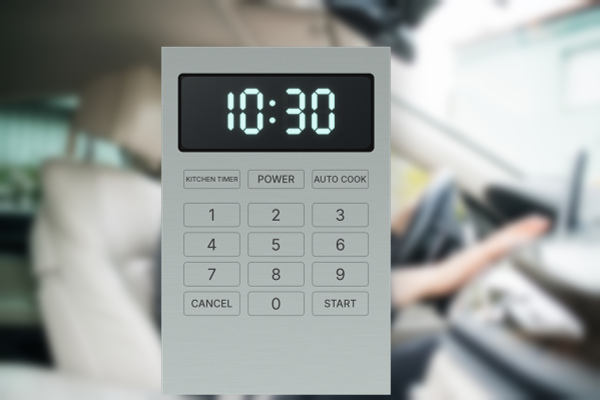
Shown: 10:30
